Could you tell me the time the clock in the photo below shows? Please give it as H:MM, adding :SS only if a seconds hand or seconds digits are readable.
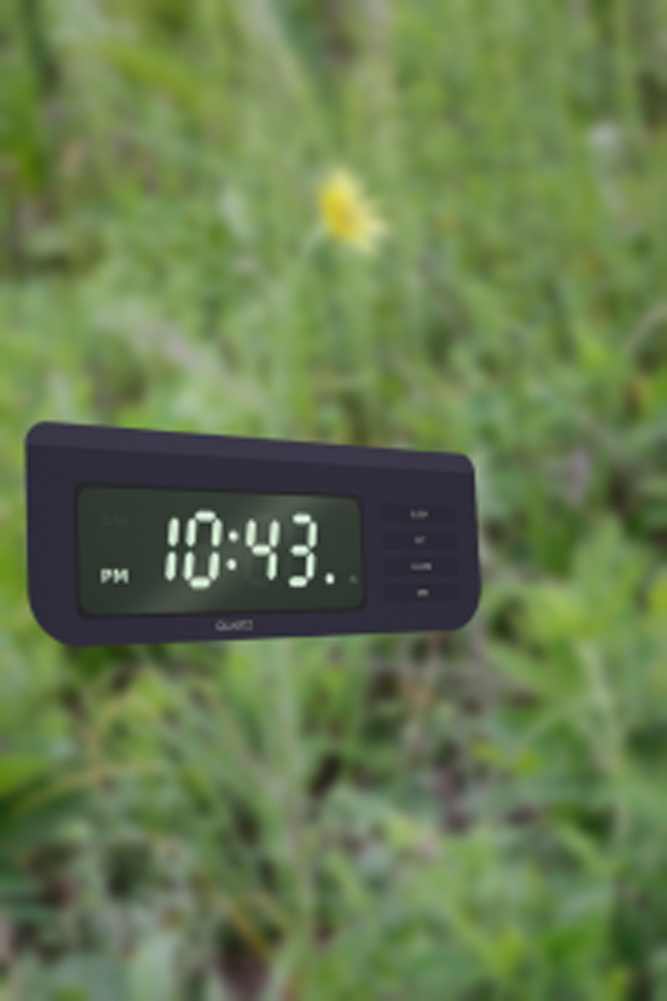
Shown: 10:43
